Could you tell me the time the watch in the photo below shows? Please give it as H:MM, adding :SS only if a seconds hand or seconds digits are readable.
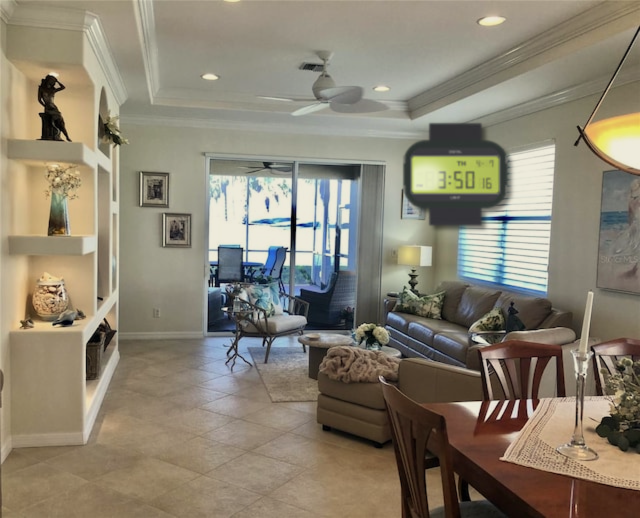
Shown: 3:50:16
